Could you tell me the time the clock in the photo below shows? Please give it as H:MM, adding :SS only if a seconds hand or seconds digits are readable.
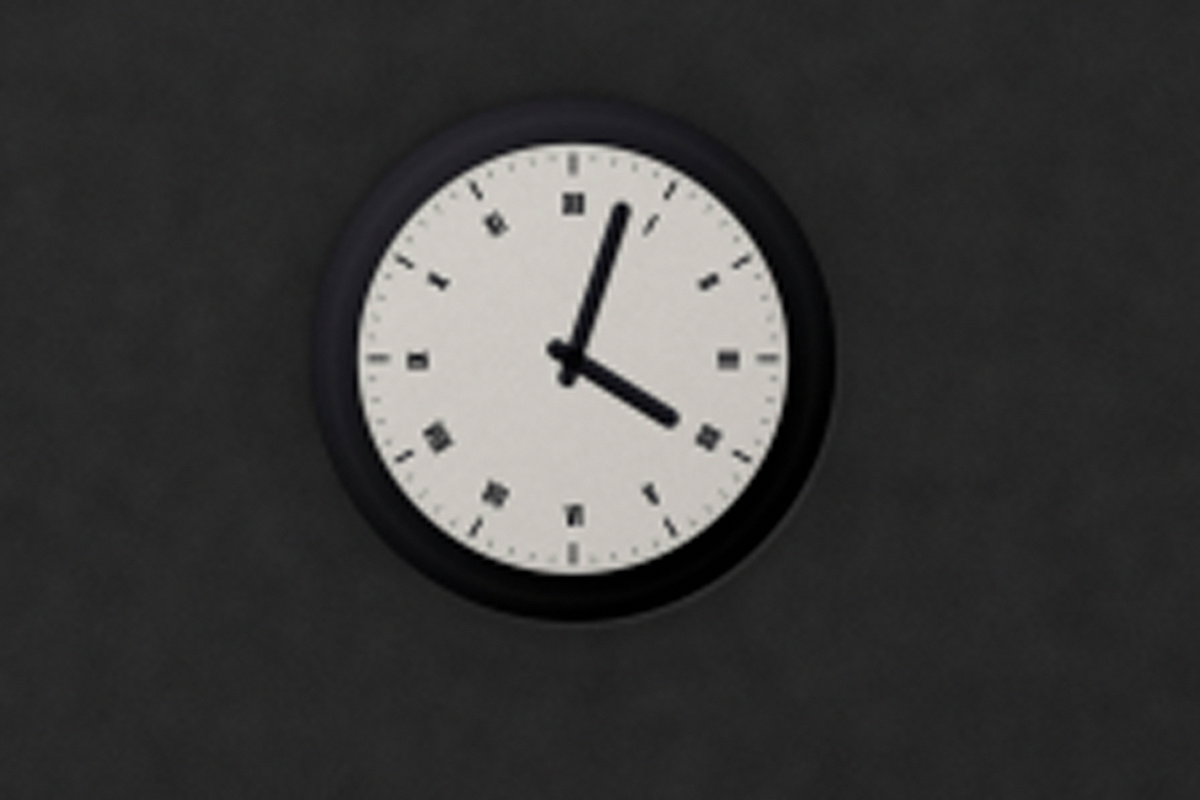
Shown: 4:03
